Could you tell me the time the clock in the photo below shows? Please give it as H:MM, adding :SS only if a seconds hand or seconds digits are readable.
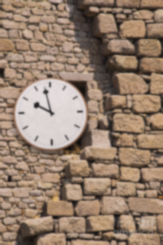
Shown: 9:58
